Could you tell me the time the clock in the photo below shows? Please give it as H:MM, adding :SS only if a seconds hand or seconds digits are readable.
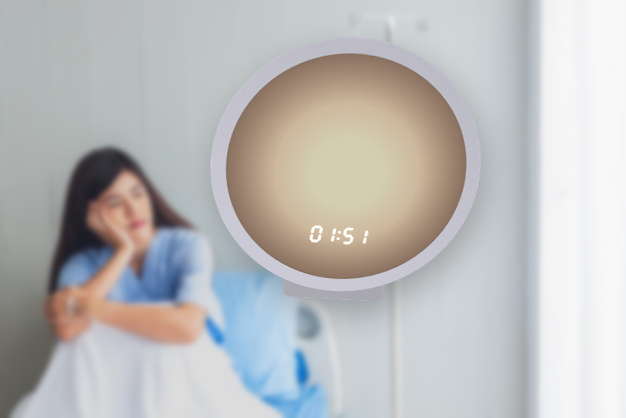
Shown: 1:51
